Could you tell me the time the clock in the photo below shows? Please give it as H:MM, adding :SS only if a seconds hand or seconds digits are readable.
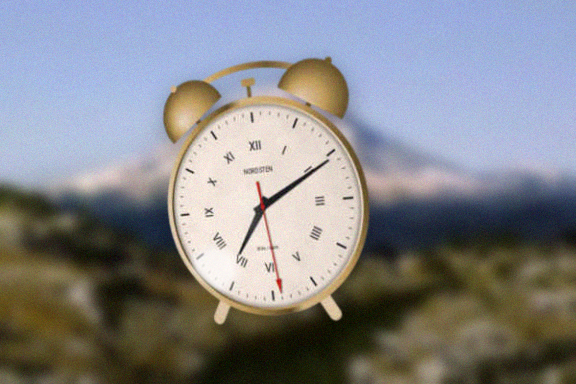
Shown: 7:10:29
